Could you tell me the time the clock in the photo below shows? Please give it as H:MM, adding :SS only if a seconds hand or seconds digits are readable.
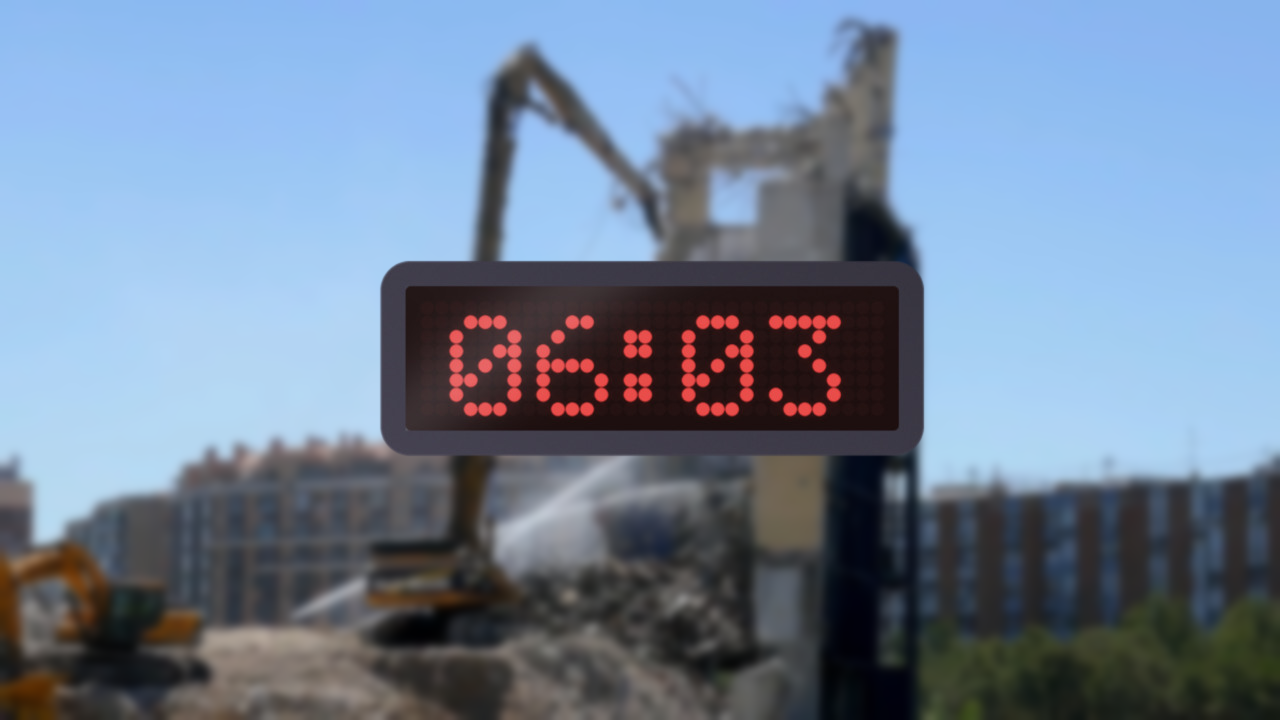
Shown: 6:03
